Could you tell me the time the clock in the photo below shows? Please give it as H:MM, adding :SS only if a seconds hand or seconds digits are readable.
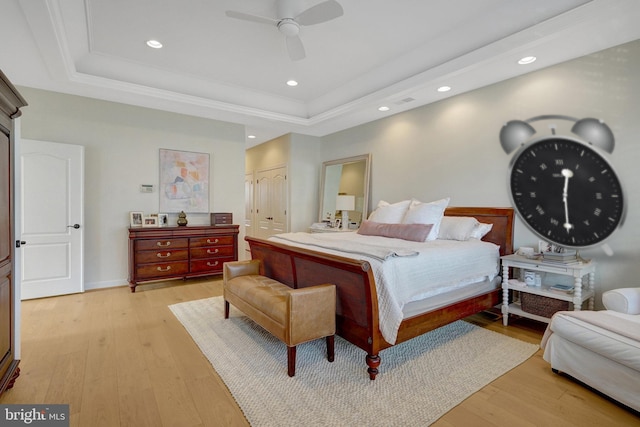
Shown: 12:31
